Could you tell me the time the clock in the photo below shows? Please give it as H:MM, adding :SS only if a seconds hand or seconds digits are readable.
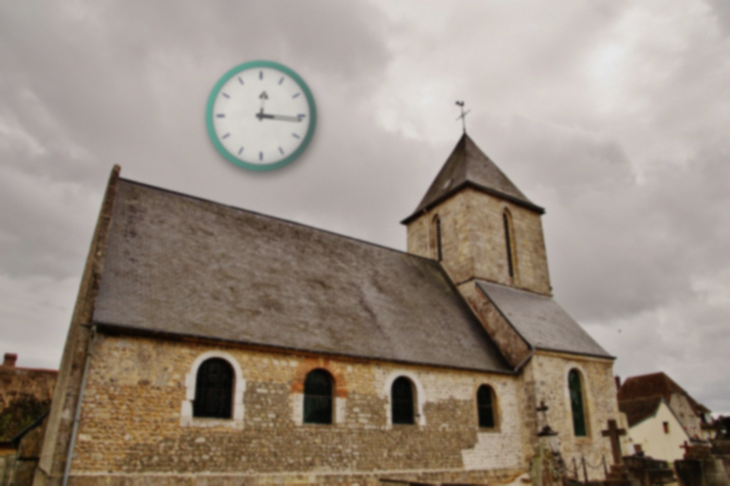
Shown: 12:16
